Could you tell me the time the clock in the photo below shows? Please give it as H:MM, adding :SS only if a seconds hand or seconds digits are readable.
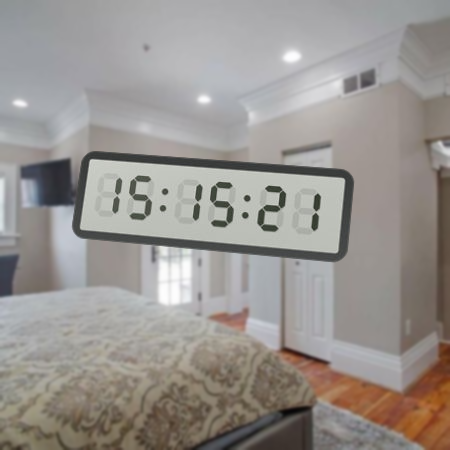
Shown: 15:15:21
